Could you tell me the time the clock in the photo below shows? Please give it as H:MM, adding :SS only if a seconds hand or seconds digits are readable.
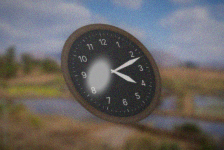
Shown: 4:12
